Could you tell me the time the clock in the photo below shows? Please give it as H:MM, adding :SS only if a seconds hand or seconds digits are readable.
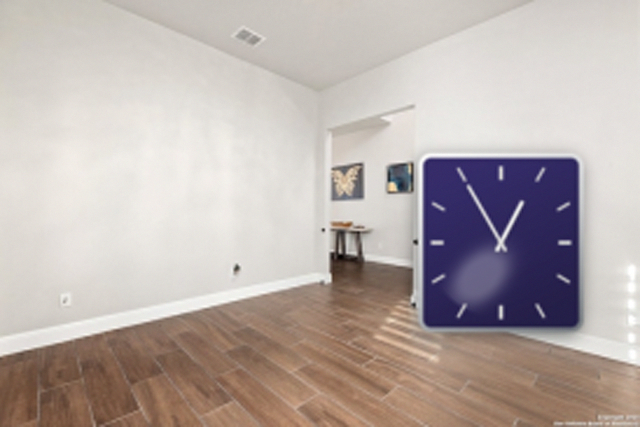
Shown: 12:55
